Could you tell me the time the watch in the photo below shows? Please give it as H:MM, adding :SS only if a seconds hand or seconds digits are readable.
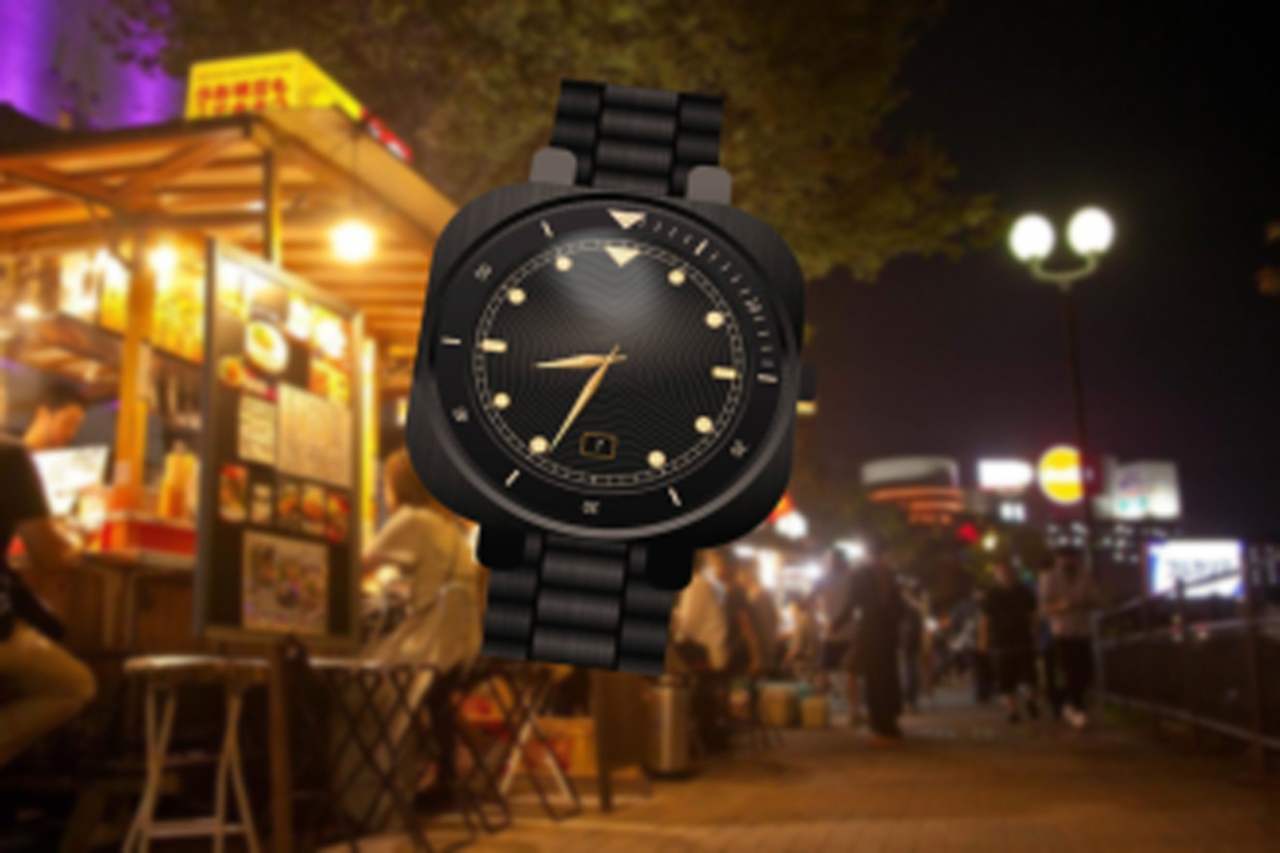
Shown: 8:34
